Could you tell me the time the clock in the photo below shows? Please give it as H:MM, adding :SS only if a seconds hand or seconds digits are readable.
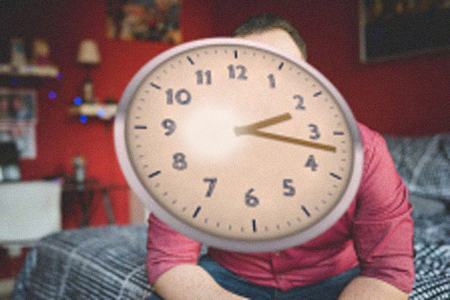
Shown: 2:17
